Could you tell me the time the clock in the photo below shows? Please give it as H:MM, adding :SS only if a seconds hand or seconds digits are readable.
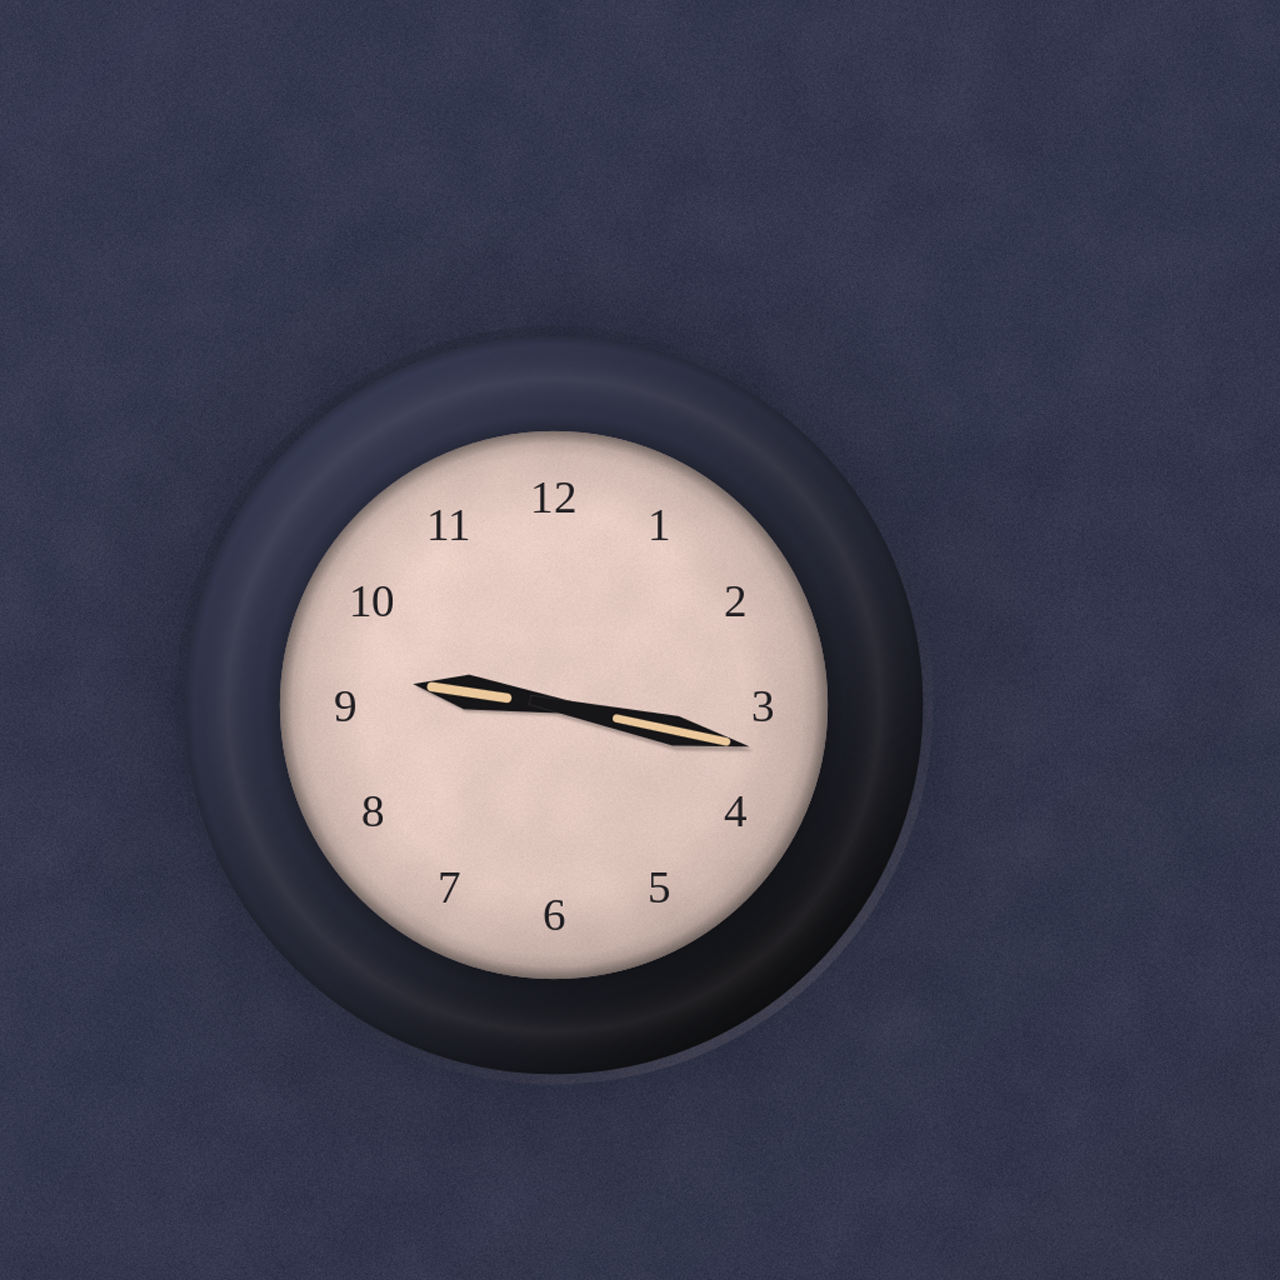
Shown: 9:17
